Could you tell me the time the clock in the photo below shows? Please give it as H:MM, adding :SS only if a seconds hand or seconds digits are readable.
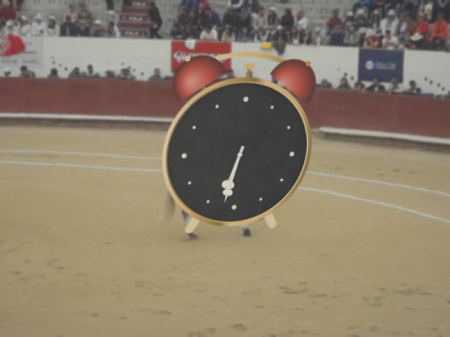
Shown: 6:32
